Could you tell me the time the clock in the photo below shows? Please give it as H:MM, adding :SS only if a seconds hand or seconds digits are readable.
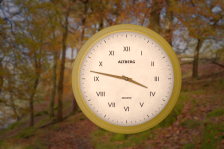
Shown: 3:47
